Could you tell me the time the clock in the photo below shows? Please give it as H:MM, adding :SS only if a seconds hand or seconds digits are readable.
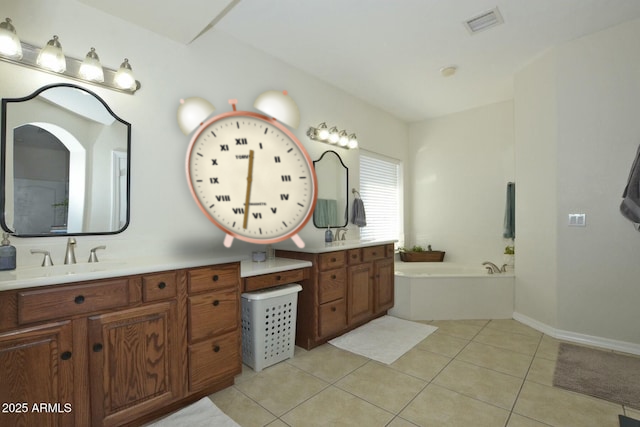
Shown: 12:33
